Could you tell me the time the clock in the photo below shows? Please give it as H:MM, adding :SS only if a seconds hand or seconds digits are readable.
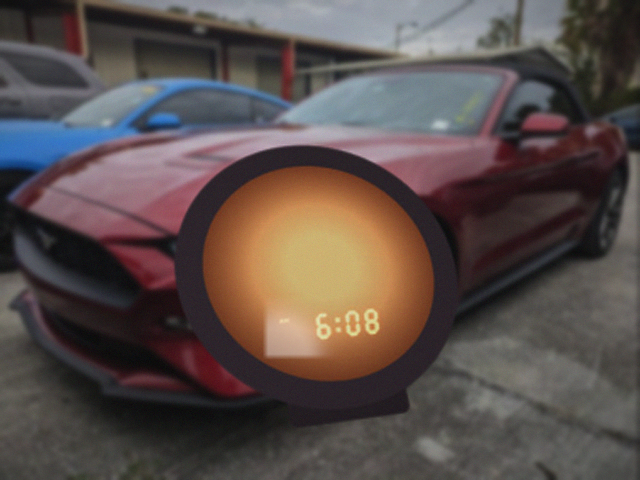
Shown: 6:08
